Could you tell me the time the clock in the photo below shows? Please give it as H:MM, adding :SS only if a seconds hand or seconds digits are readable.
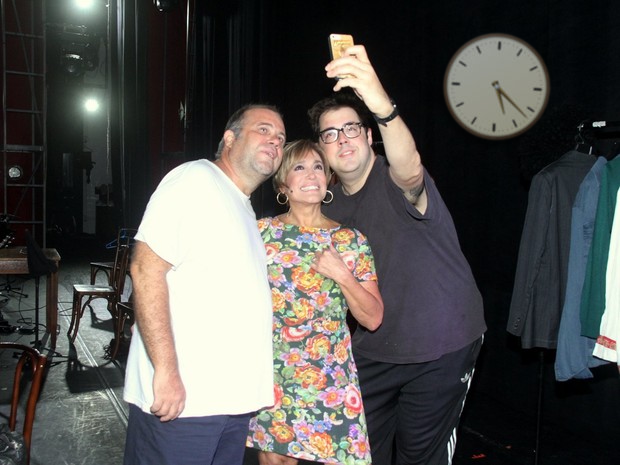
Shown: 5:22
